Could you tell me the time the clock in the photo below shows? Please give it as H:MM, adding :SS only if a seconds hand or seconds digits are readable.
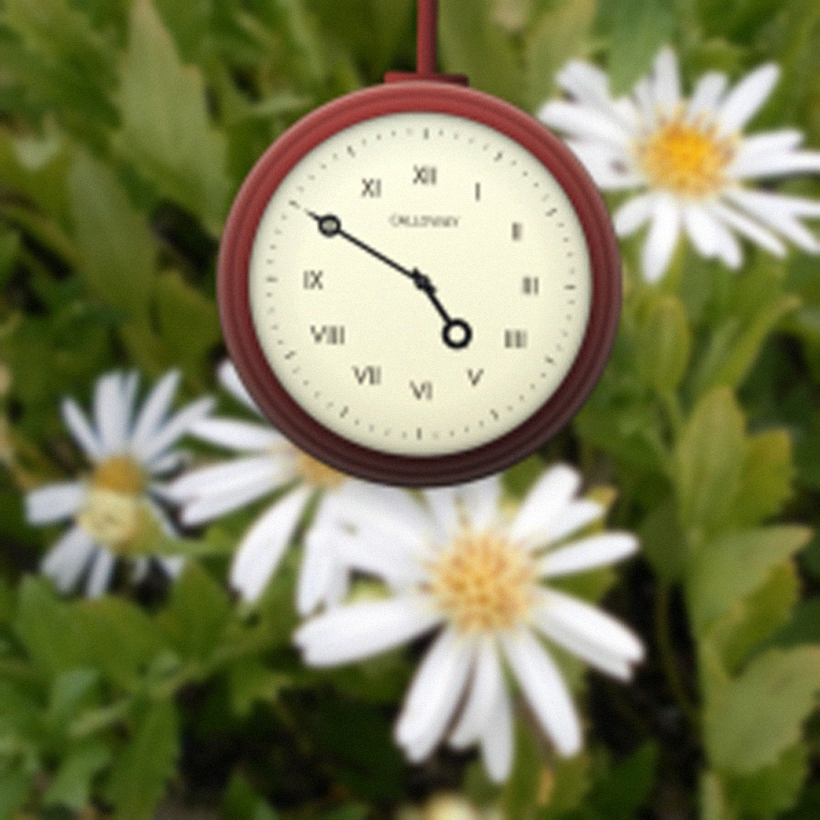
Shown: 4:50
